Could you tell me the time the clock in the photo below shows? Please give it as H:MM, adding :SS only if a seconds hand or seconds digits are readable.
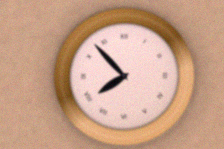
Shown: 7:53
